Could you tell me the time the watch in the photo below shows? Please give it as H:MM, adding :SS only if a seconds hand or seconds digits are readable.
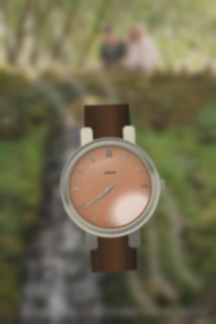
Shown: 7:39
